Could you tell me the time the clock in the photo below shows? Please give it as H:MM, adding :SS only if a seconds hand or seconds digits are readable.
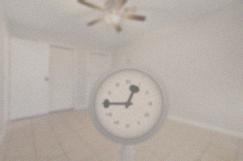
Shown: 12:45
